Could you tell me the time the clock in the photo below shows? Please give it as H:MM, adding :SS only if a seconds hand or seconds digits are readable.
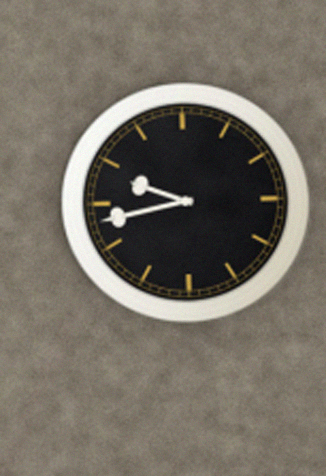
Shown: 9:43
